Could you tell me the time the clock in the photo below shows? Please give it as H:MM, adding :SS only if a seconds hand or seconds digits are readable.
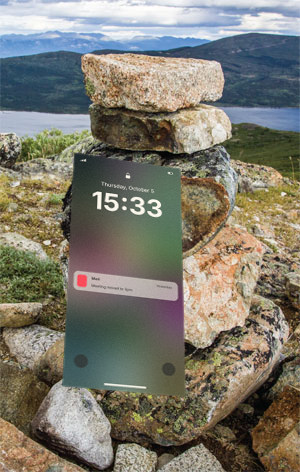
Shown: 15:33
